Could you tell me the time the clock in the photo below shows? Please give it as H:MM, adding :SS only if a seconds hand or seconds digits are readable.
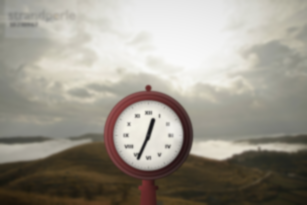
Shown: 12:34
